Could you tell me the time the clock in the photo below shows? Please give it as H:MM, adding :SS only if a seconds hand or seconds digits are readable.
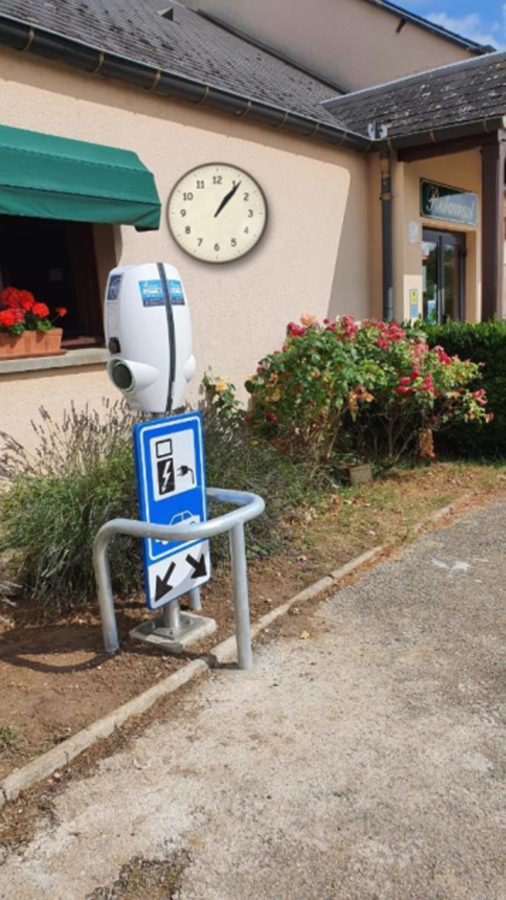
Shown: 1:06
